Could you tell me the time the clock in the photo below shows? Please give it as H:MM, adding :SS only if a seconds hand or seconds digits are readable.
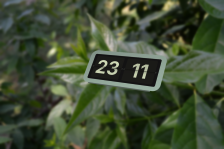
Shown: 23:11
